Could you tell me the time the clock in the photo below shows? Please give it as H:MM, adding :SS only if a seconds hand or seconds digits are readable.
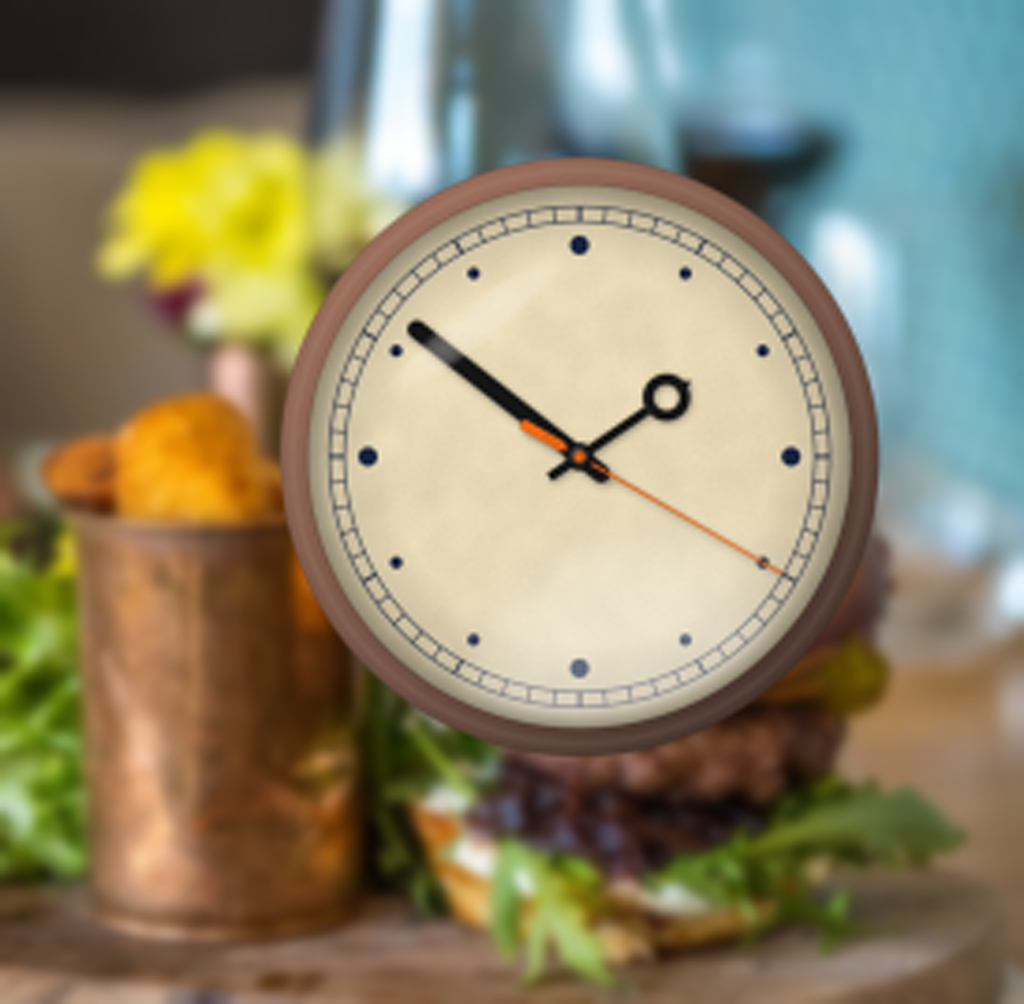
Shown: 1:51:20
